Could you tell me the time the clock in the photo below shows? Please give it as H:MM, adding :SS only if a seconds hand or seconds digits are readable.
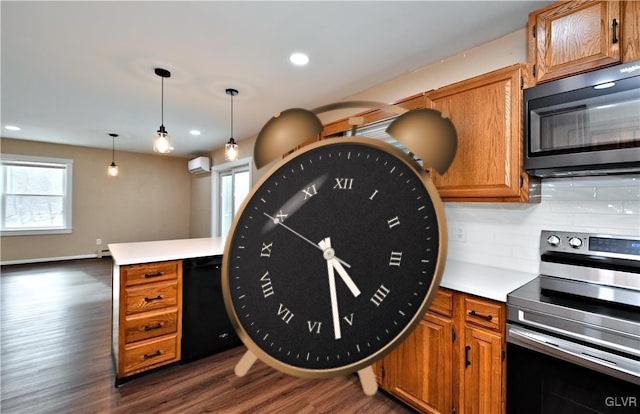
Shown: 4:26:49
